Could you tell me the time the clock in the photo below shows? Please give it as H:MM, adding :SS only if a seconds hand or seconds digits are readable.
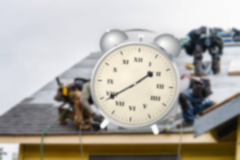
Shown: 1:39
